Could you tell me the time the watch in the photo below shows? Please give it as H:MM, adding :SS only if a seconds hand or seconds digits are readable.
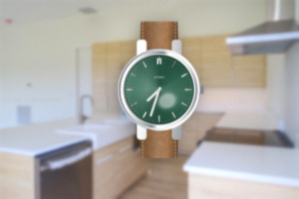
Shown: 7:33
